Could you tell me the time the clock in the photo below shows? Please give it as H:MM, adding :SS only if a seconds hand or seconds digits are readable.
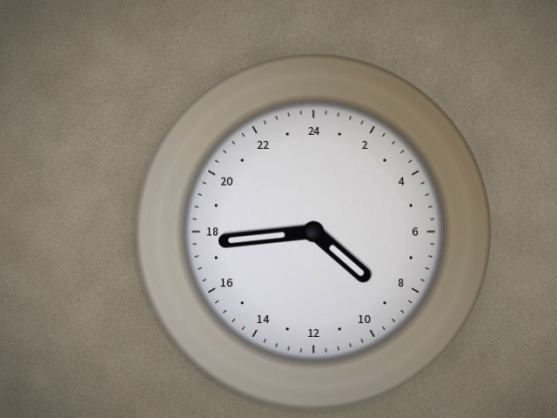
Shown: 8:44
